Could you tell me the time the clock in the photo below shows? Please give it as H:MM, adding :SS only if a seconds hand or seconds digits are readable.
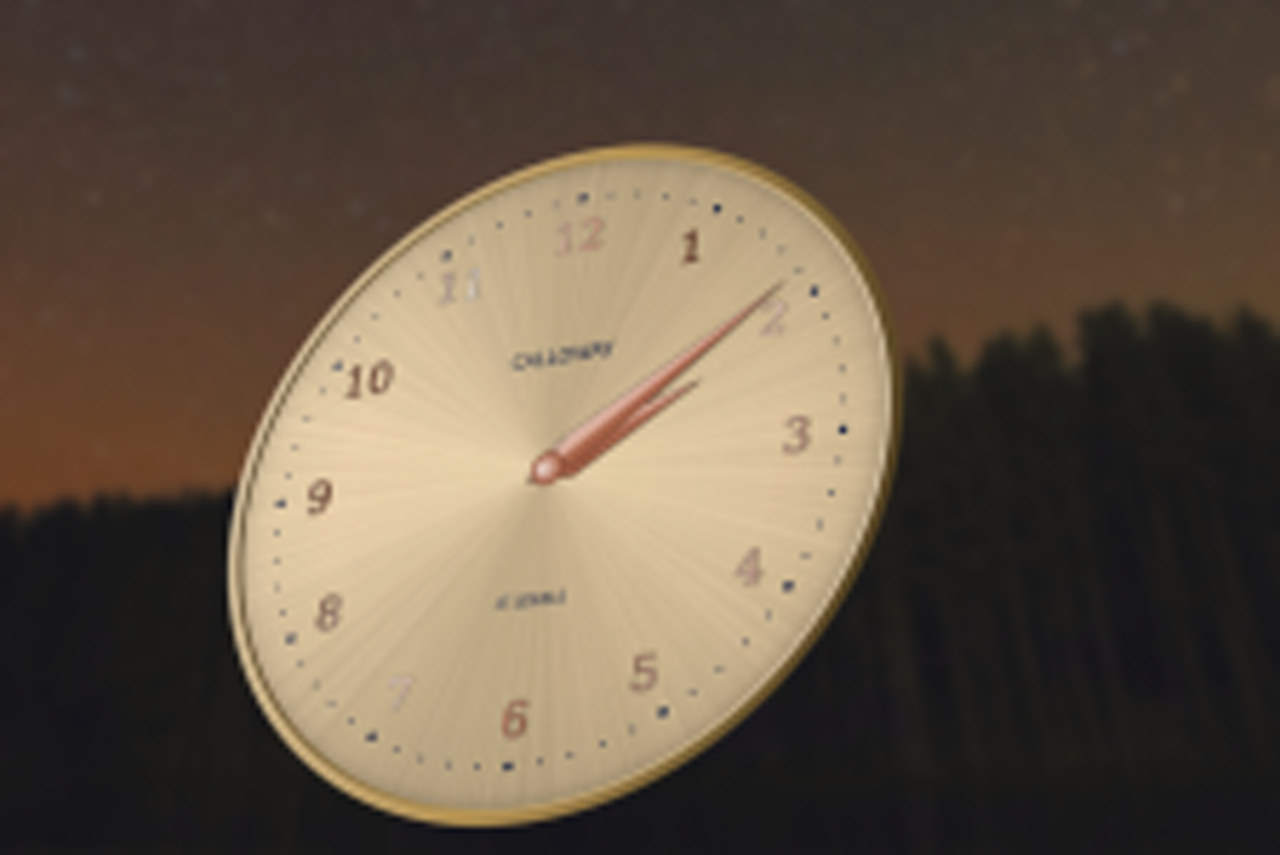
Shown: 2:09
